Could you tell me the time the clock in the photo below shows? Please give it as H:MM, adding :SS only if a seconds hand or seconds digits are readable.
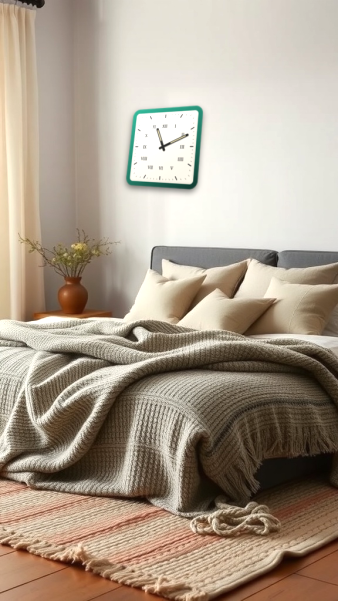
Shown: 11:11
